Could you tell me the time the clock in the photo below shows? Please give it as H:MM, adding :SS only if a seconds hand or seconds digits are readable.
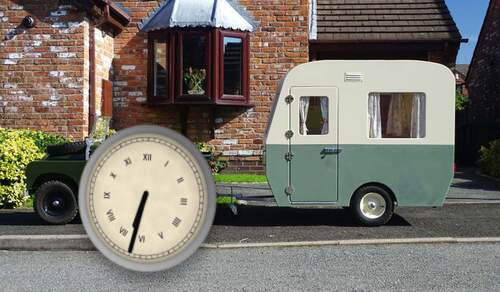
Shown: 6:32
